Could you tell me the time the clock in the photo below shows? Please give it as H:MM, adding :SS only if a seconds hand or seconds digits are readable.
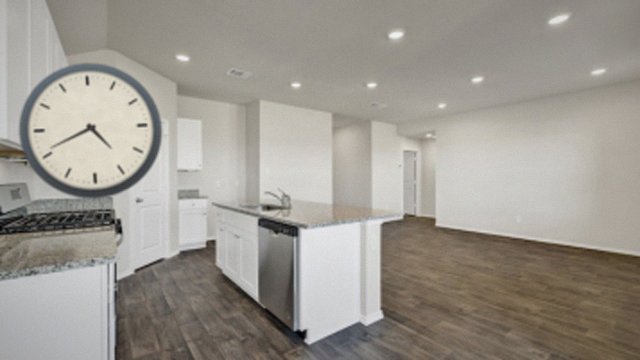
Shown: 4:41
